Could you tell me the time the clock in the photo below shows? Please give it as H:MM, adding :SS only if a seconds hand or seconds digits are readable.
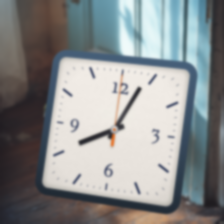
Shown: 8:04:00
